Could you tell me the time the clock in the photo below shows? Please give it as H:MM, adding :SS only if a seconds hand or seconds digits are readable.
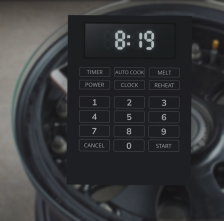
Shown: 8:19
